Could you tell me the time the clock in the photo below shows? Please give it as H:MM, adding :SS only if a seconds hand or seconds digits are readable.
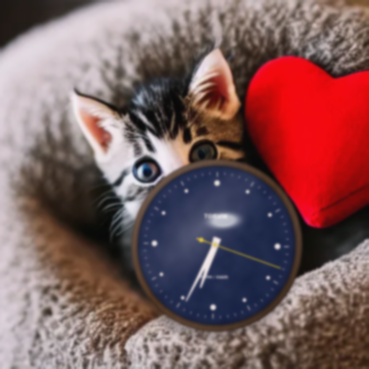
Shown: 6:34:18
